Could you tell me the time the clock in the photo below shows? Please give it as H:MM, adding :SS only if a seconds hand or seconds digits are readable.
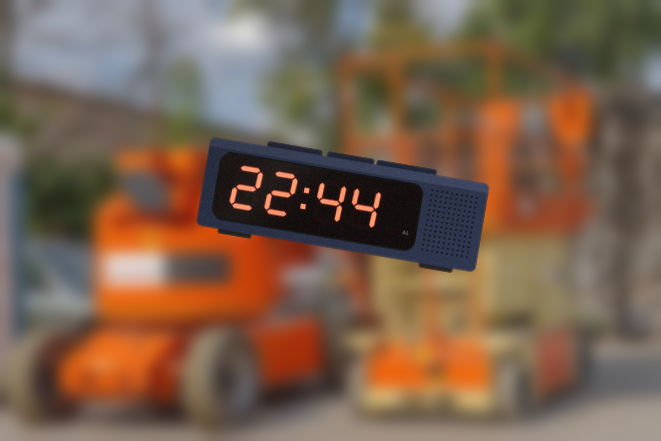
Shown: 22:44
